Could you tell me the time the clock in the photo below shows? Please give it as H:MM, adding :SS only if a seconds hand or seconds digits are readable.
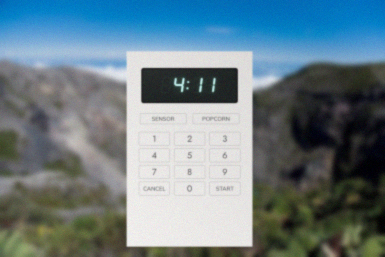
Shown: 4:11
